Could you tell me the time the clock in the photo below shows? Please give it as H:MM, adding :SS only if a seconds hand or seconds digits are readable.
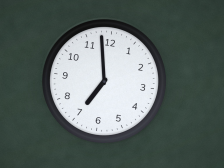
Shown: 6:58
